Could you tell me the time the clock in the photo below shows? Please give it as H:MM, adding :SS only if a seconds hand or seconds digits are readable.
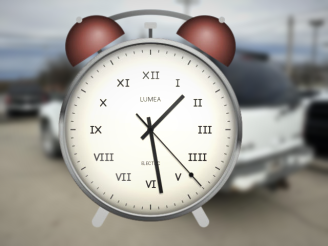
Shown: 1:28:23
